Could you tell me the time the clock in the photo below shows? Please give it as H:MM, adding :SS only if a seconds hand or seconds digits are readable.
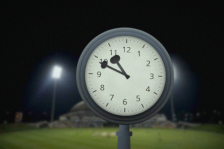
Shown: 10:49
